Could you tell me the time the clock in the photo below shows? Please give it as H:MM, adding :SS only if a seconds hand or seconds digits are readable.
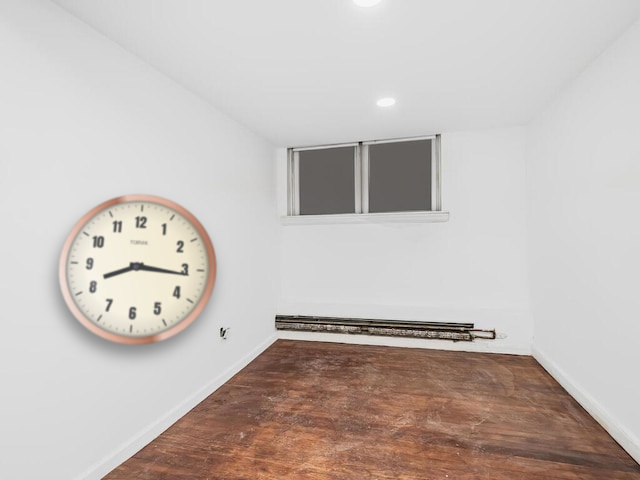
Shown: 8:16
